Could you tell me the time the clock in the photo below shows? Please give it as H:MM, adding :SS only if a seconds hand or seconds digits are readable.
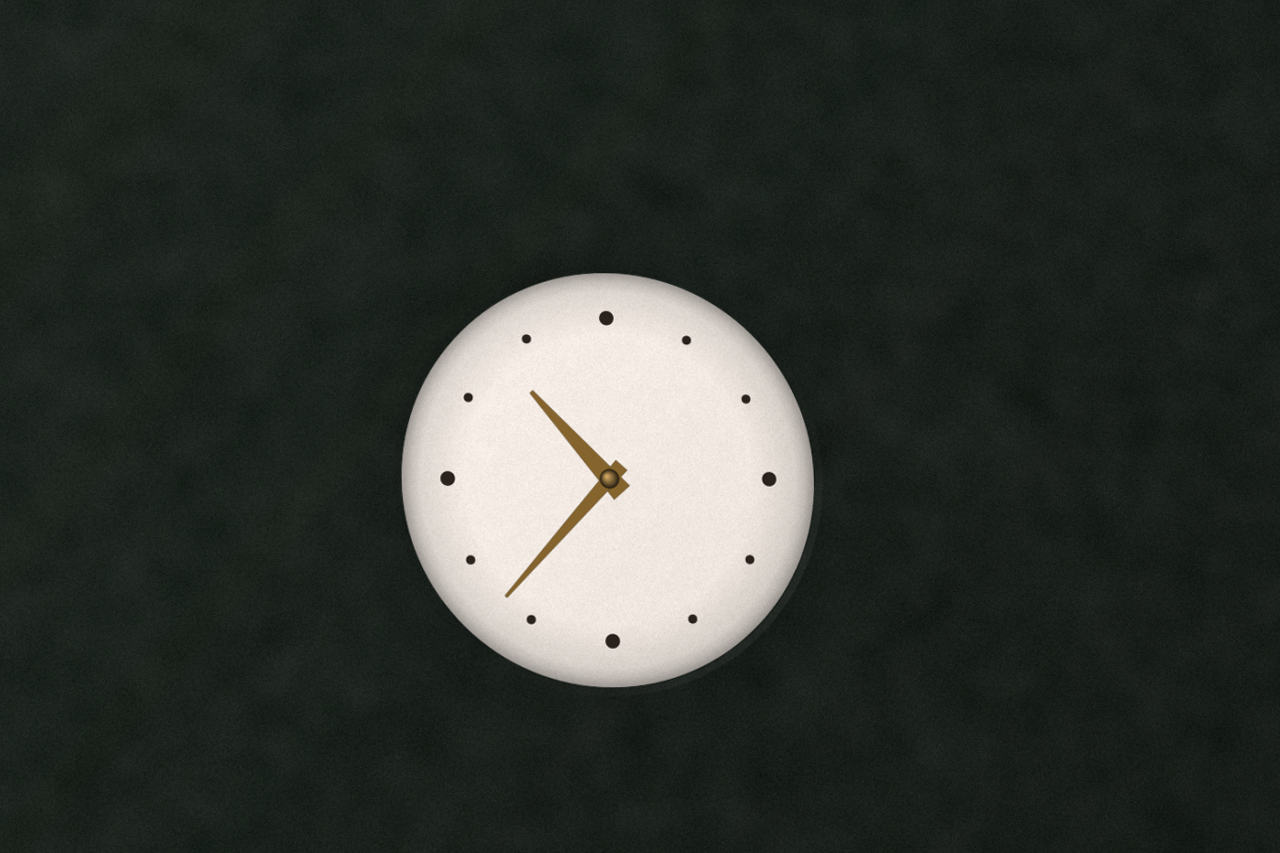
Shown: 10:37
